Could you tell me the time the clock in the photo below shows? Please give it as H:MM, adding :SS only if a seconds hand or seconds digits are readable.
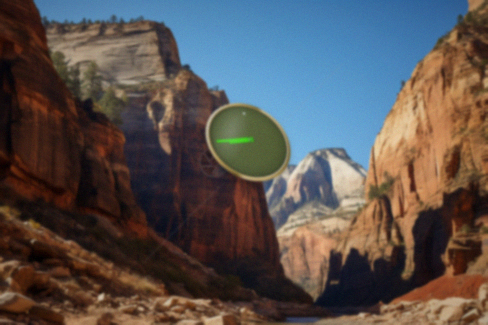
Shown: 8:44
